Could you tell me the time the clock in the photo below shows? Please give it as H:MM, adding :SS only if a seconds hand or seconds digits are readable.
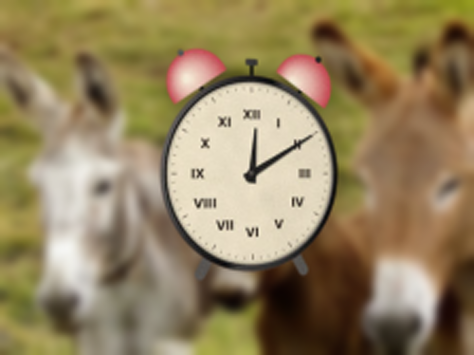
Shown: 12:10
